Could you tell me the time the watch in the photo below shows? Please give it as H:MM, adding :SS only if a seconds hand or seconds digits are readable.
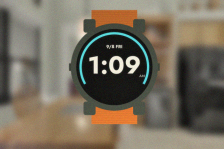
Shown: 1:09
